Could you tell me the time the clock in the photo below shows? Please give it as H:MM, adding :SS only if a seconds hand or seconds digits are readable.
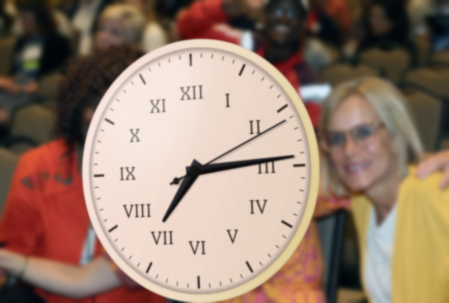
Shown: 7:14:11
